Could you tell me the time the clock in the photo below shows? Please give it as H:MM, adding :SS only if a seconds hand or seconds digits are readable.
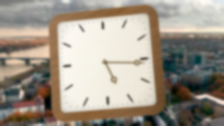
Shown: 5:16
